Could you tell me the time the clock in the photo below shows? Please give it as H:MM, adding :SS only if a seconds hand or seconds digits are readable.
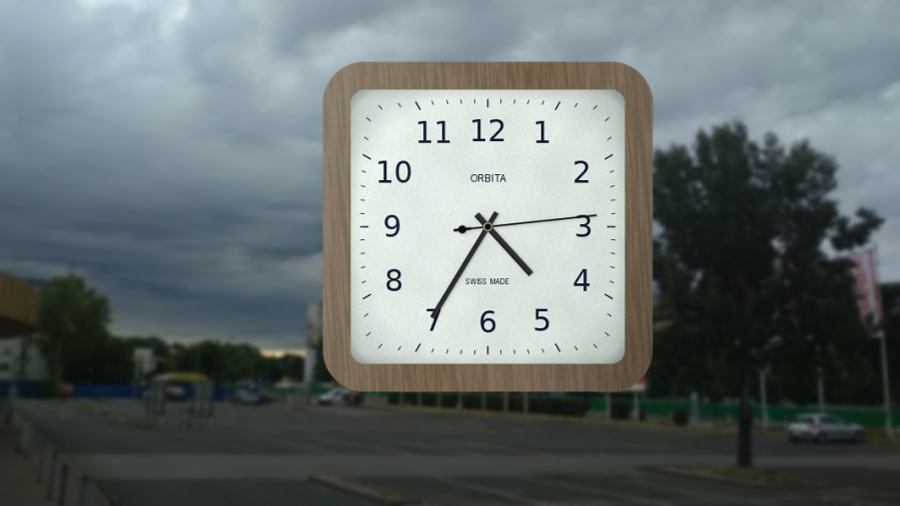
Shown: 4:35:14
